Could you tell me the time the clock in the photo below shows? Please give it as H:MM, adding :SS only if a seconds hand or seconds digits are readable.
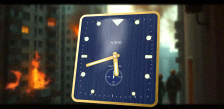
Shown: 5:42
